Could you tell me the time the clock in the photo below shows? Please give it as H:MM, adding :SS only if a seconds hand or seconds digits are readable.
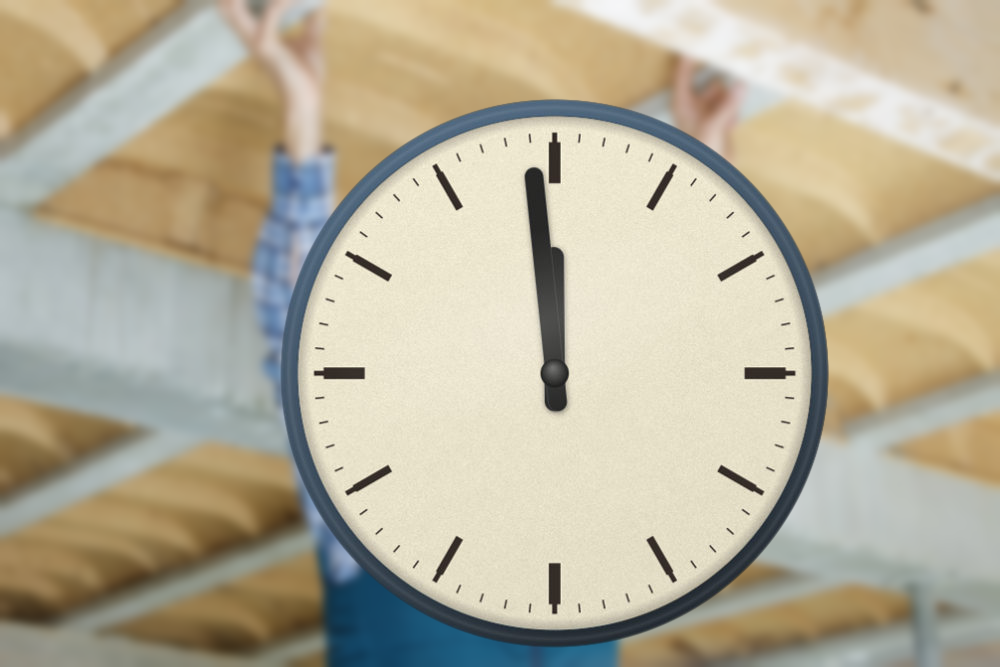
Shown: 11:59
